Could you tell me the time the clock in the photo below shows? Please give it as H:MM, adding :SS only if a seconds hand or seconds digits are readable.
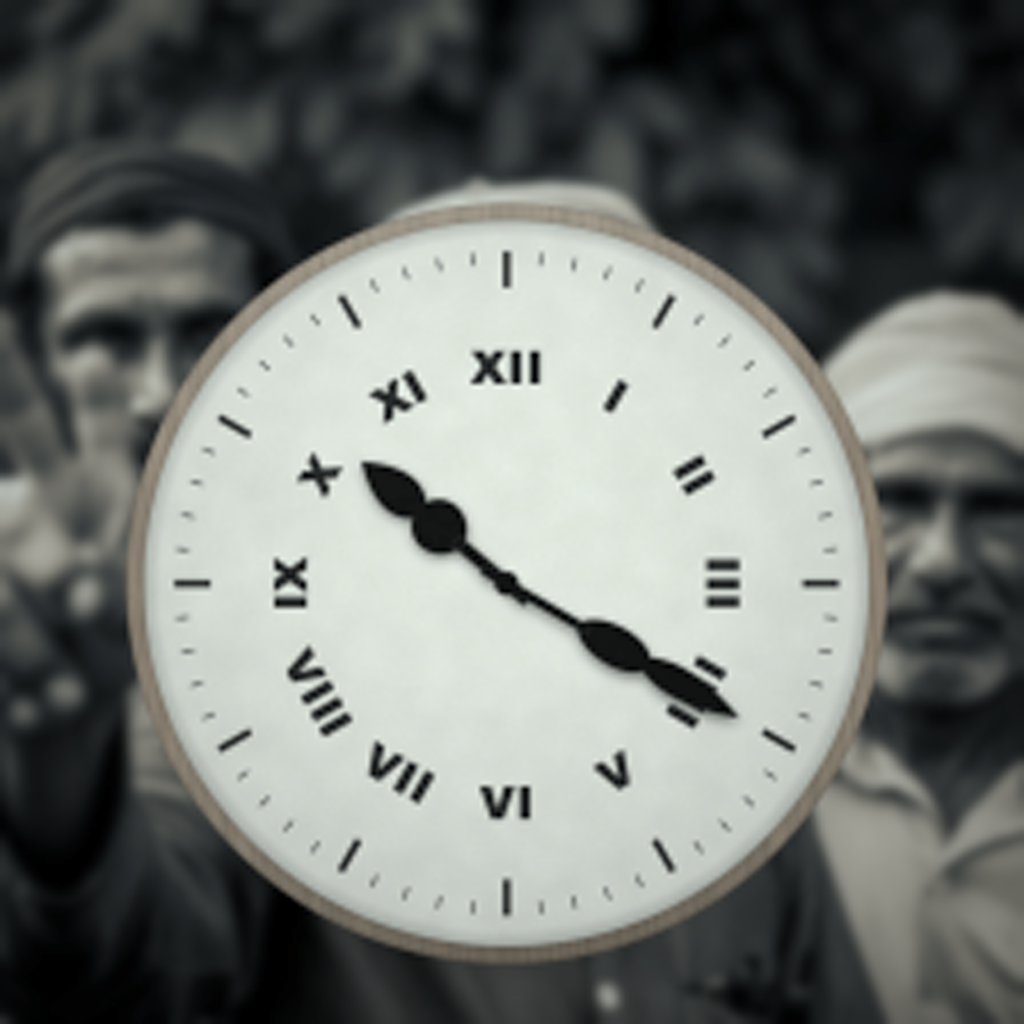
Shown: 10:20
